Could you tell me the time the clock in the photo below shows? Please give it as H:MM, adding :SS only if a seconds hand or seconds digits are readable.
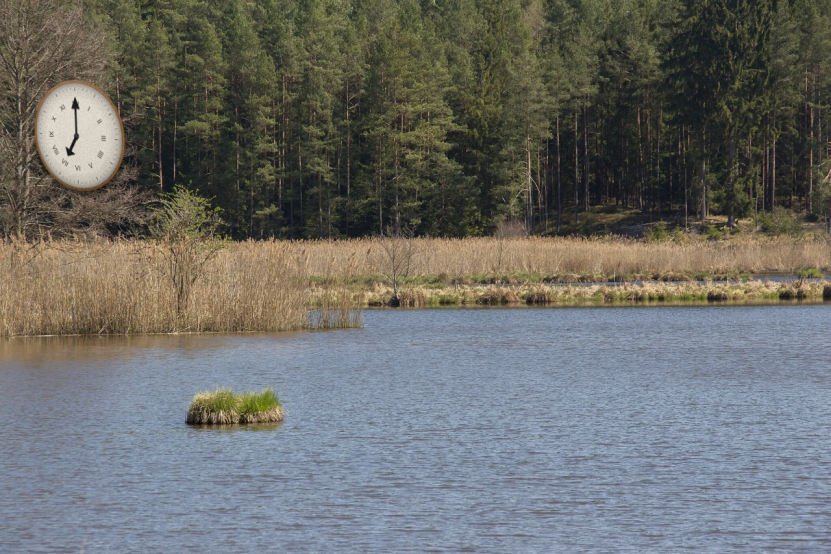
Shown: 7:00
